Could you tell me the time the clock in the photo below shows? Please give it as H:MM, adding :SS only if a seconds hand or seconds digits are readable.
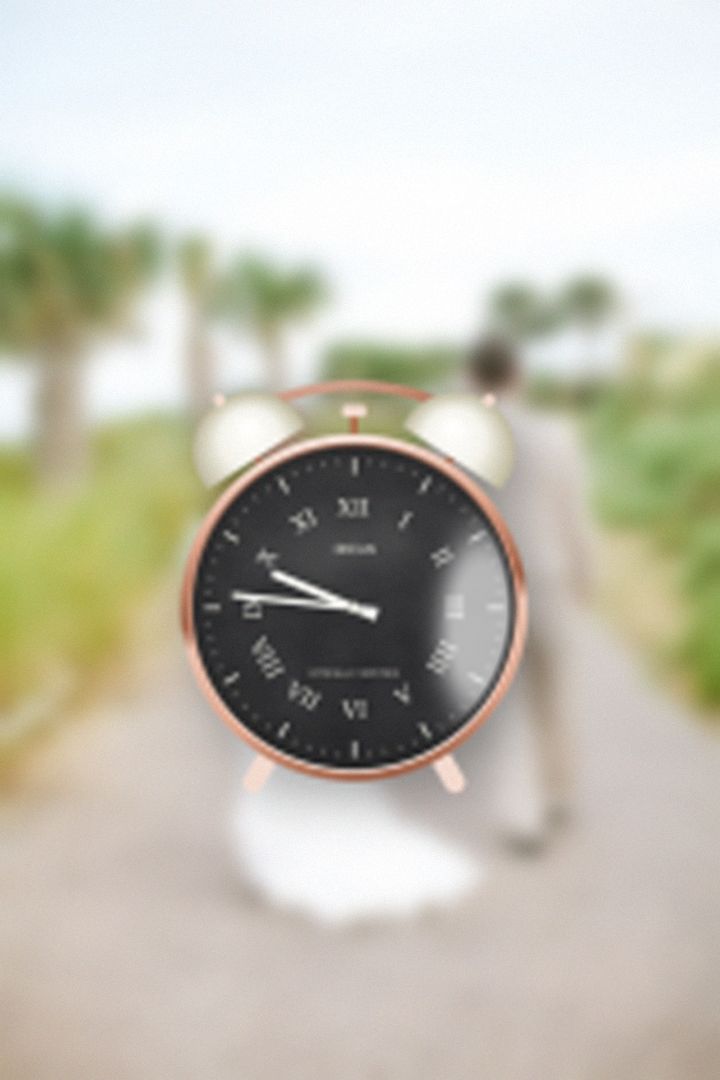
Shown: 9:46
